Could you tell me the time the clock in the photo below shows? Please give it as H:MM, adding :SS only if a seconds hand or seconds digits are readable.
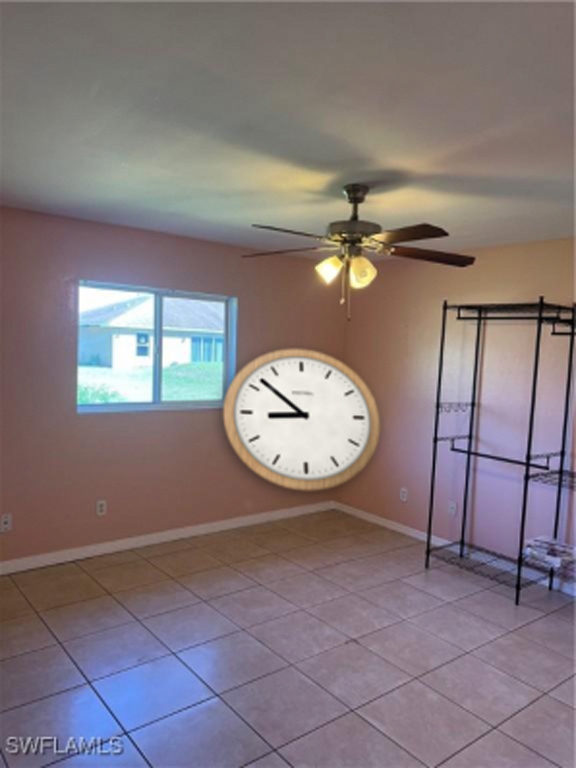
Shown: 8:52
